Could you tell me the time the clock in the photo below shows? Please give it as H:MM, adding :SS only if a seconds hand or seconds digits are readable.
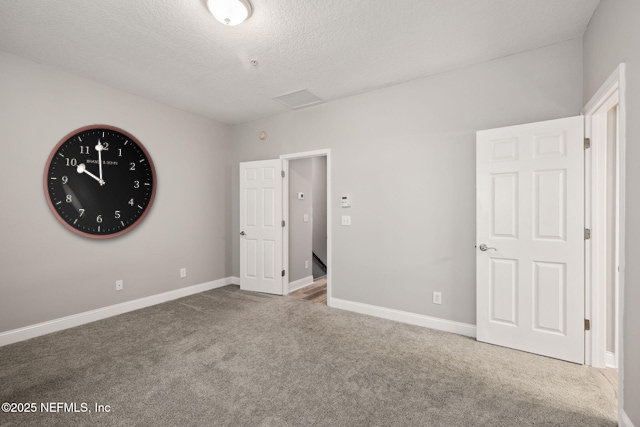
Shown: 9:59
